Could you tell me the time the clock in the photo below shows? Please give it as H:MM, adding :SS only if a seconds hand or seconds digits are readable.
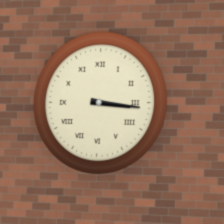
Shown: 3:16
